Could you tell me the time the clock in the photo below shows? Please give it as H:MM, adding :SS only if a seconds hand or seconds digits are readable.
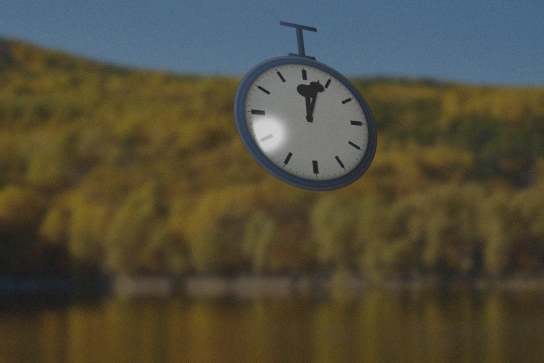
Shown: 12:03
